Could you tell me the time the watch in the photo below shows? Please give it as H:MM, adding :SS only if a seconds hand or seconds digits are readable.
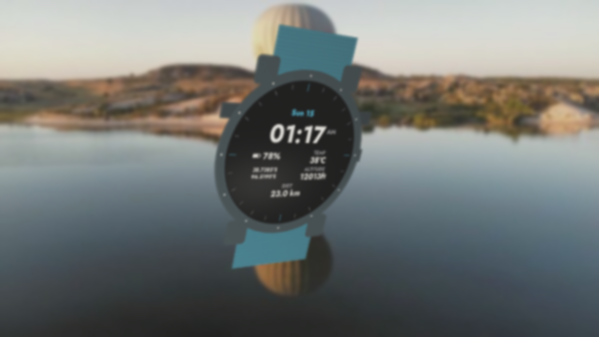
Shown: 1:17
